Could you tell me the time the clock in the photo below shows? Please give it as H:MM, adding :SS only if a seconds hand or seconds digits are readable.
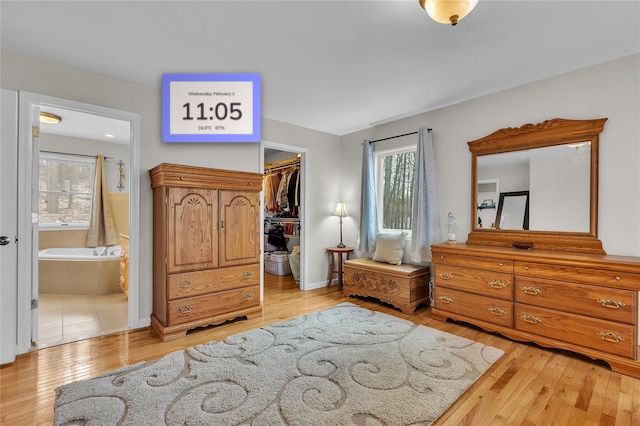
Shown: 11:05
